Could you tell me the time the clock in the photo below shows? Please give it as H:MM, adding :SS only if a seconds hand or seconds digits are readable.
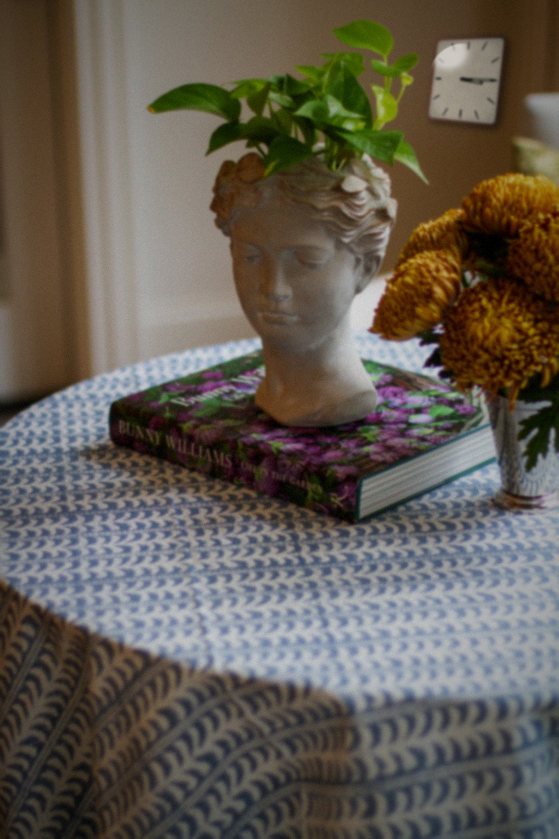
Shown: 3:15
